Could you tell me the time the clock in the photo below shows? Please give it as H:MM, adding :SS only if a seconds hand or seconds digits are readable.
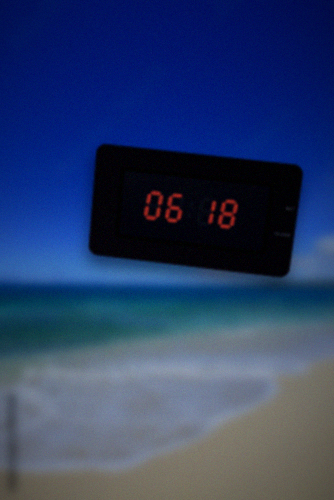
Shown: 6:18
